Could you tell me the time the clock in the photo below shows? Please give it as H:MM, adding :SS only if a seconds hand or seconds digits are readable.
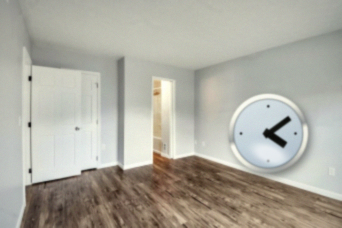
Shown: 4:09
